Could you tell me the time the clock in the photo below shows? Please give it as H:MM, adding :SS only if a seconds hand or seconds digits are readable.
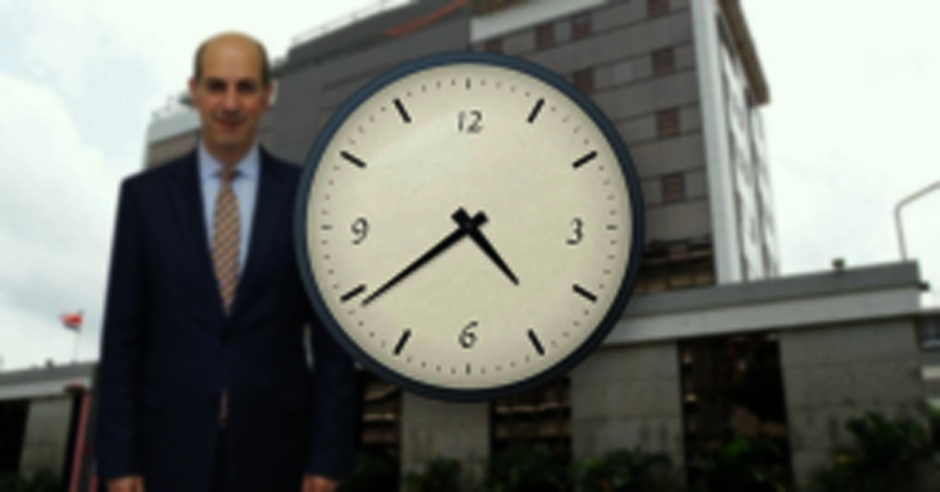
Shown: 4:39
